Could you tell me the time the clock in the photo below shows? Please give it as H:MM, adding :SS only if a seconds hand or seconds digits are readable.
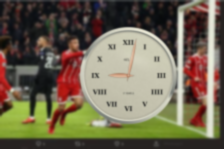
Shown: 9:02
